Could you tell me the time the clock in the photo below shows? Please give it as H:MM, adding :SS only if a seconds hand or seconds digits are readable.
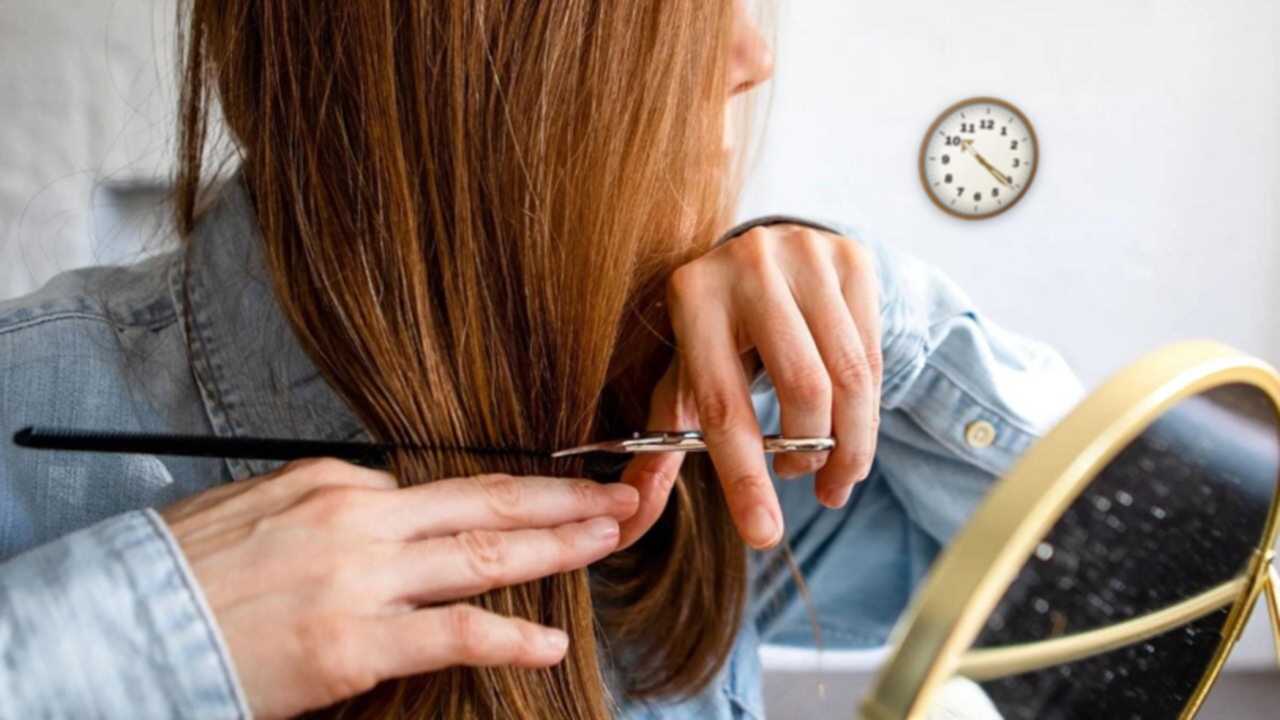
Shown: 10:21
